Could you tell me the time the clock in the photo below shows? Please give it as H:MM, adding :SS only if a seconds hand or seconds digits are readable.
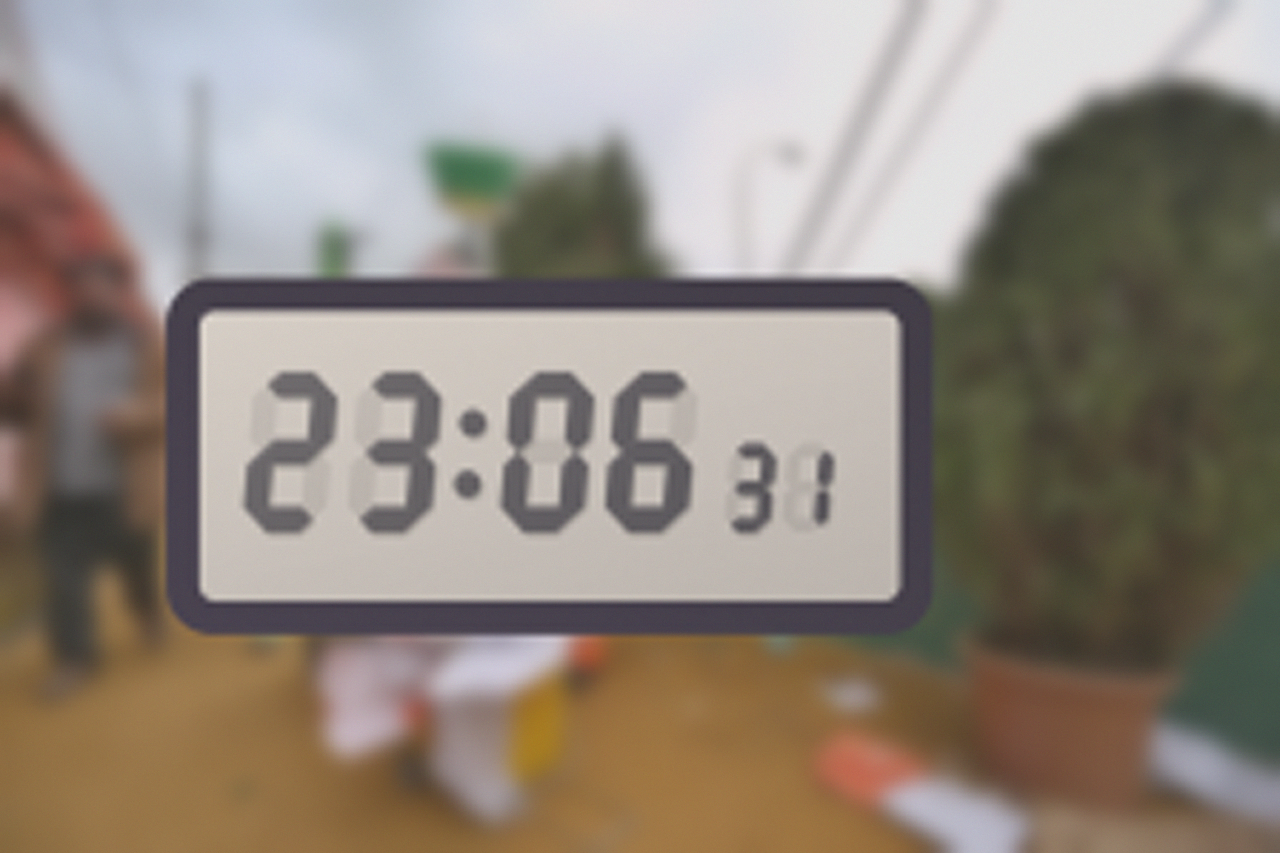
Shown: 23:06:31
